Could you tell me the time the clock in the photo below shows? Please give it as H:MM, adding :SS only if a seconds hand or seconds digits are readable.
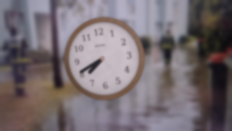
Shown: 7:41
